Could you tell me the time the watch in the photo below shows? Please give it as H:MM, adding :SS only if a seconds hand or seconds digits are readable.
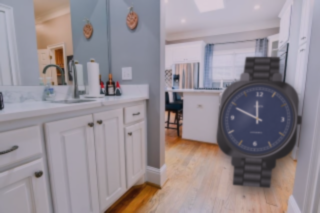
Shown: 11:49
